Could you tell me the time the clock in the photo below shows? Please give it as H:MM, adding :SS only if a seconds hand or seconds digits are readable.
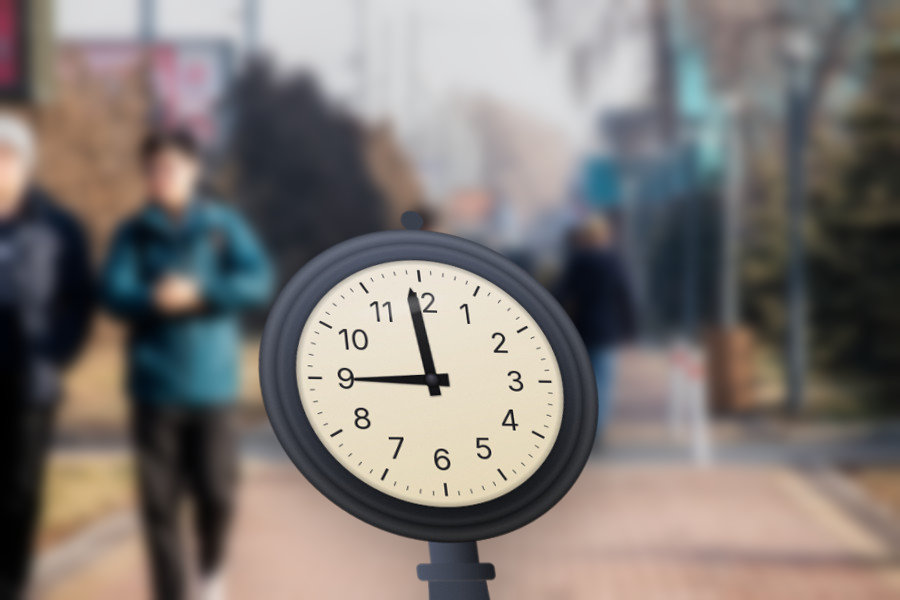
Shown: 8:59
